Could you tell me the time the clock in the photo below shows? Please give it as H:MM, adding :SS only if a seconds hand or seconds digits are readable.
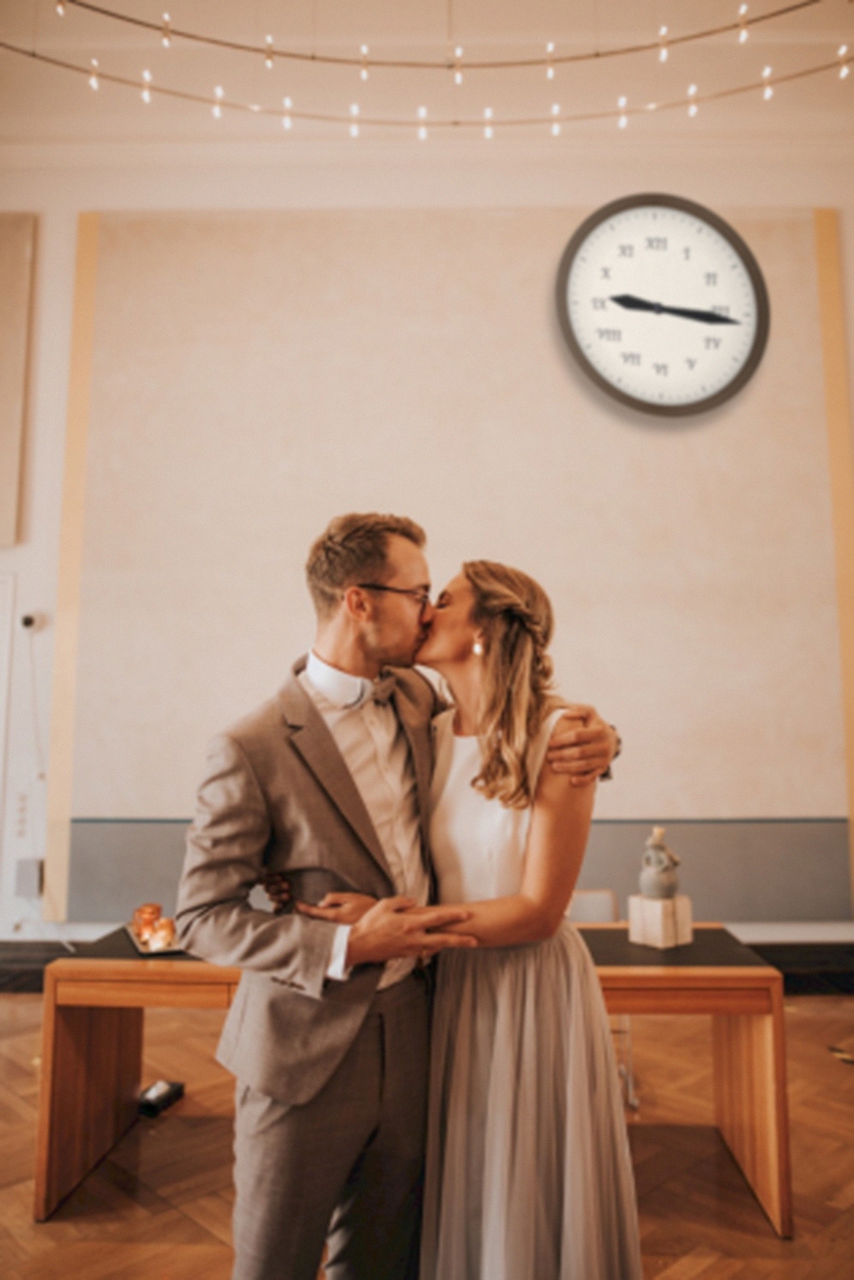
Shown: 9:16
